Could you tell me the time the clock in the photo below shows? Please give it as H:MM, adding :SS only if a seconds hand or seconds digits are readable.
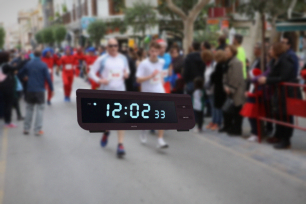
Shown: 12:02:33
